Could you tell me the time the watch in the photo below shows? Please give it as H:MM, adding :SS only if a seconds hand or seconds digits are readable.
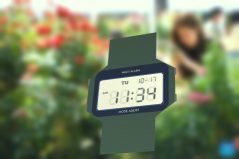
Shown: 11:34
